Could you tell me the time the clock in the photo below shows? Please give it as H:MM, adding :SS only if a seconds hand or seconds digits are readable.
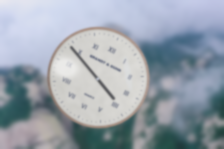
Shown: 3:49
